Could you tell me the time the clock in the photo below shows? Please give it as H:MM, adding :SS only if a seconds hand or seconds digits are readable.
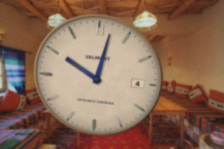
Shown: 10:02
